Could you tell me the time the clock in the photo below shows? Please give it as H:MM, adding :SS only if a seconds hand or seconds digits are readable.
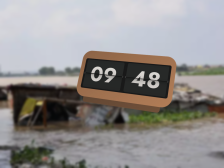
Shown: 9:48
